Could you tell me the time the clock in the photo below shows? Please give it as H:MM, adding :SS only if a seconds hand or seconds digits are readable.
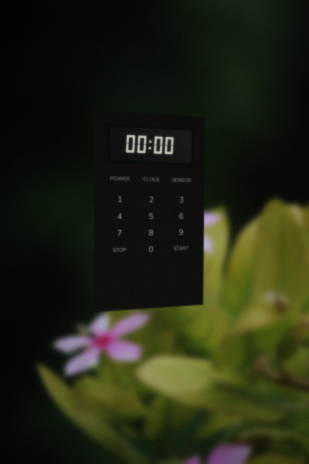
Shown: 0:00
